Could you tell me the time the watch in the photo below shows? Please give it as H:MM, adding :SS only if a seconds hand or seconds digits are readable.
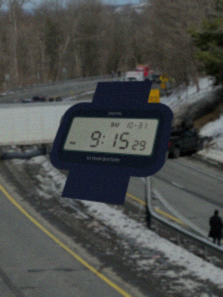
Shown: 9:15
